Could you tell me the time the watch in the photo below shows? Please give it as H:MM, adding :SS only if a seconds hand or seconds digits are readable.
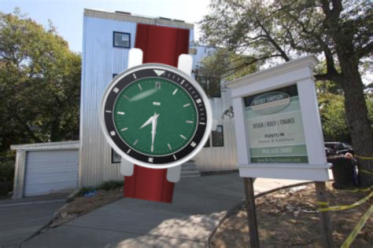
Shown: 7:30
